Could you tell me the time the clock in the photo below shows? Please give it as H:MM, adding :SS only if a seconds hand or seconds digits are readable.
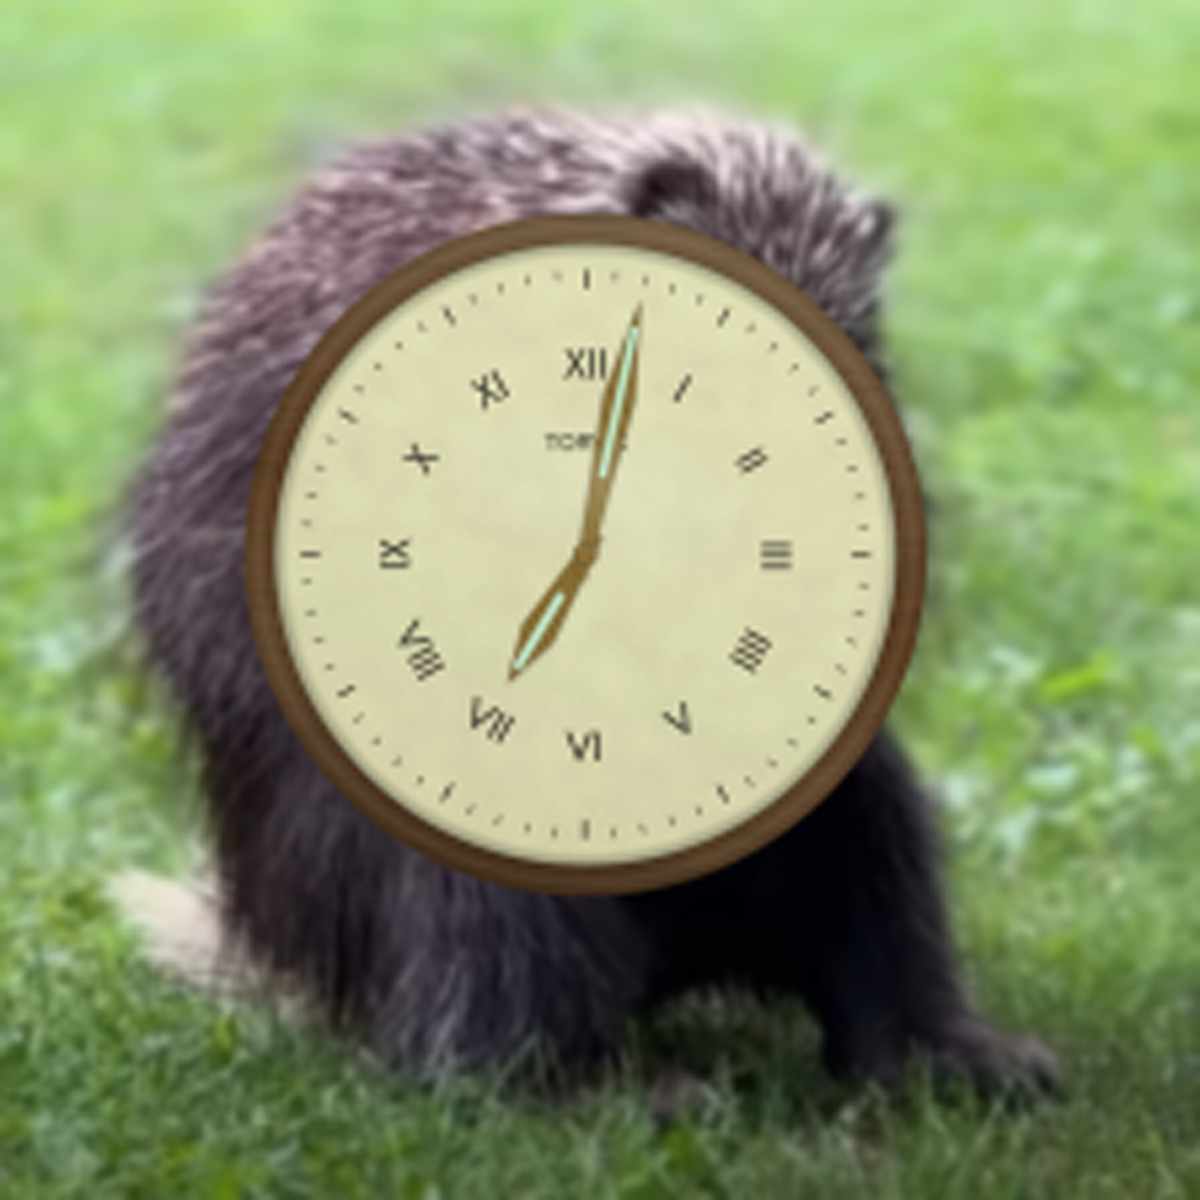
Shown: 7:02
